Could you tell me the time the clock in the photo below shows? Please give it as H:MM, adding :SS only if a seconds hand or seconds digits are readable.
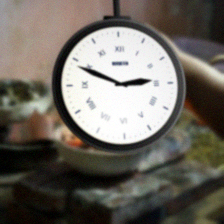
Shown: 2:49
